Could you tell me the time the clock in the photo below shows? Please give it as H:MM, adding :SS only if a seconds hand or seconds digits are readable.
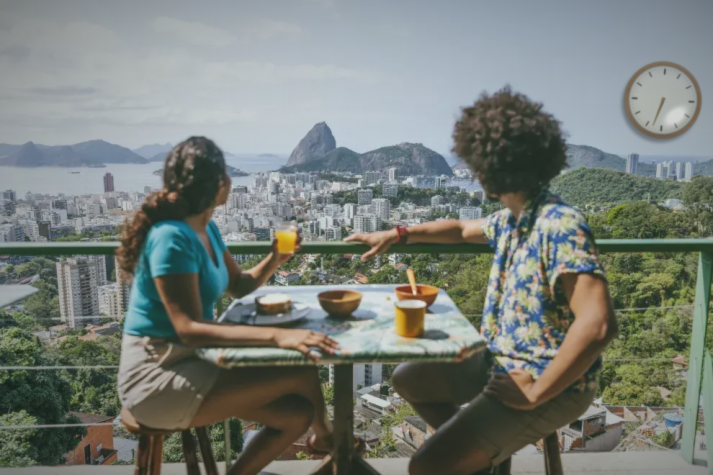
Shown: 6:33
